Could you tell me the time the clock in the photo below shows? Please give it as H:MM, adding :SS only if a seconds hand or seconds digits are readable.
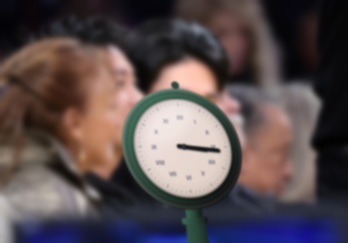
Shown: 3:16
